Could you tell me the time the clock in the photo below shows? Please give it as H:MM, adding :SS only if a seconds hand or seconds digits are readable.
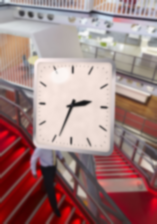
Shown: 2:34
